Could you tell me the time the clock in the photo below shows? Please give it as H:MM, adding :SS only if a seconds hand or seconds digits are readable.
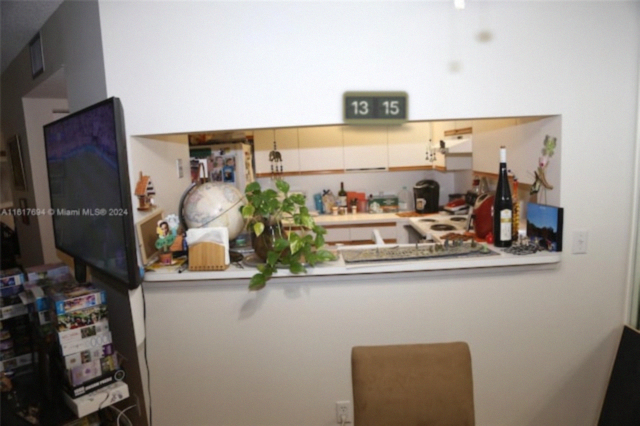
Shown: 13:15
